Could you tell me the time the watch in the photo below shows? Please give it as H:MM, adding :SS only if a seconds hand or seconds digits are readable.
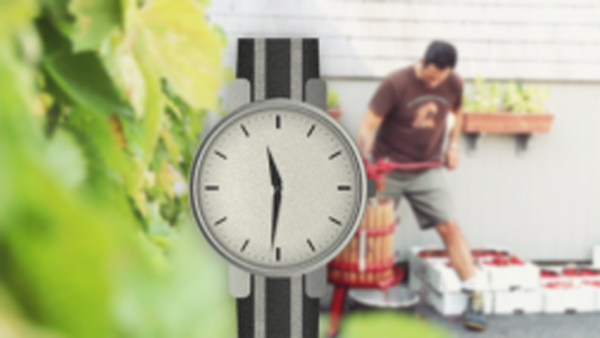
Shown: 11:31
